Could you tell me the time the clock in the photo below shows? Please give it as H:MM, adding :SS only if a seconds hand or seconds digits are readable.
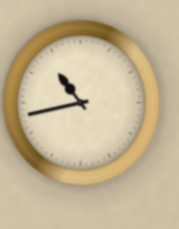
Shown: 10:43
